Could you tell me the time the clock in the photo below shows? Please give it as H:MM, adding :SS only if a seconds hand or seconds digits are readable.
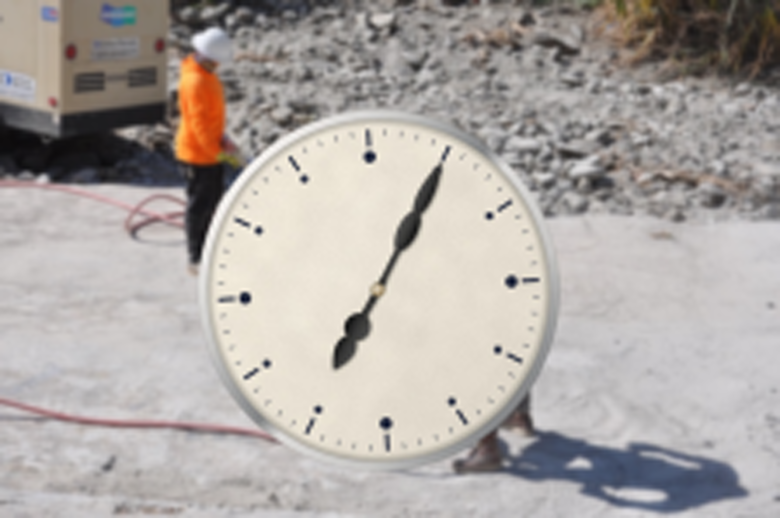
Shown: 7:05
